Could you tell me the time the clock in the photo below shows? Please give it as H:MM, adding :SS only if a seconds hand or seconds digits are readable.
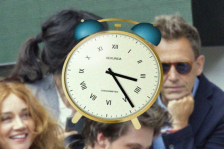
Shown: 3:24
